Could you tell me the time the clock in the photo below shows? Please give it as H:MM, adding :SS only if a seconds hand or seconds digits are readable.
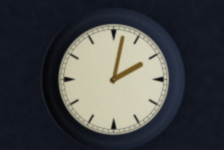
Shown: 2:02
